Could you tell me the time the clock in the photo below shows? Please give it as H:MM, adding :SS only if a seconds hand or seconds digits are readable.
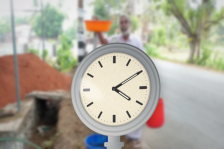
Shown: 4:10
